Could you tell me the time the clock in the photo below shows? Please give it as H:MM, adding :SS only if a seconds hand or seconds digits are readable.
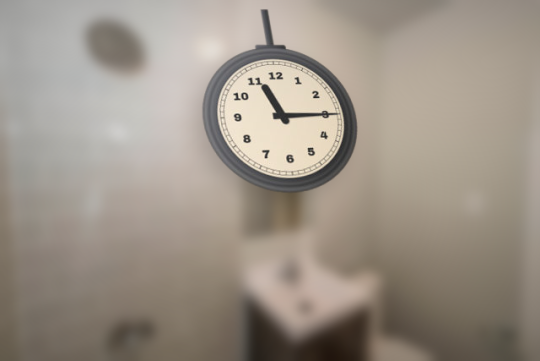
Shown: 11:15
